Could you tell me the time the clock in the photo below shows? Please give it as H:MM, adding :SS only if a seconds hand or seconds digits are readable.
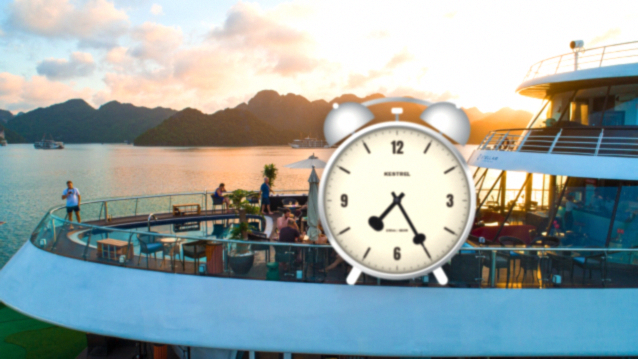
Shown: 7:25
